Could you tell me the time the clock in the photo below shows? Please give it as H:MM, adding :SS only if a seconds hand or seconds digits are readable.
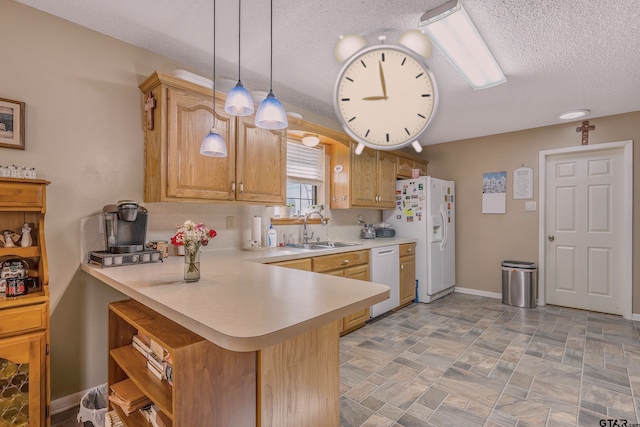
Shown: 8:59
